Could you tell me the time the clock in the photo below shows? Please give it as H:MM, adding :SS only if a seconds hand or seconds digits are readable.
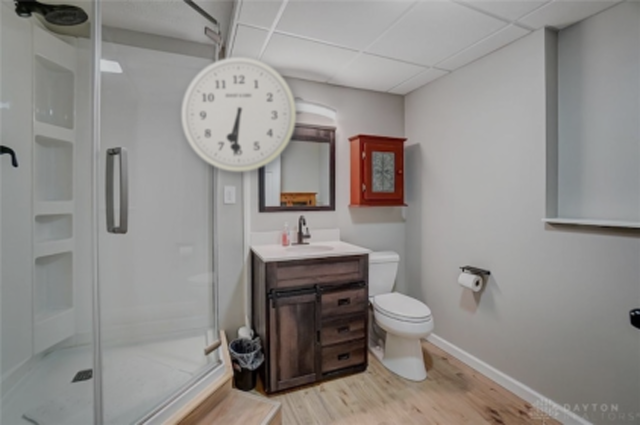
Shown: 6:31
